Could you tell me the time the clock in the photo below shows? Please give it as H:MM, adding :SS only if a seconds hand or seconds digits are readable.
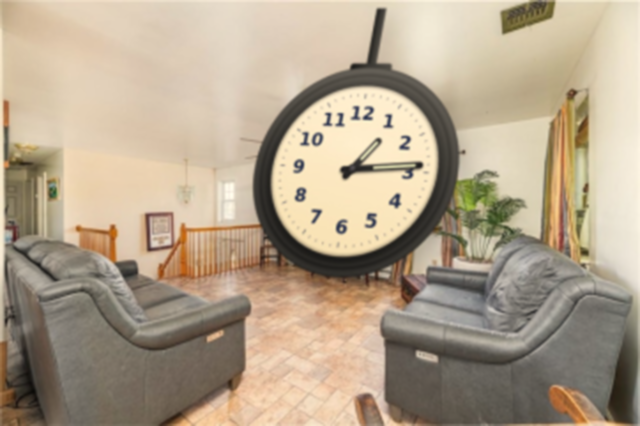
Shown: 1:14
